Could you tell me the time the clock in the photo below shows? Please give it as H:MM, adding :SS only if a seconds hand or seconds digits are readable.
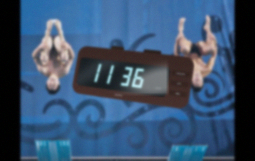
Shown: 11:36
